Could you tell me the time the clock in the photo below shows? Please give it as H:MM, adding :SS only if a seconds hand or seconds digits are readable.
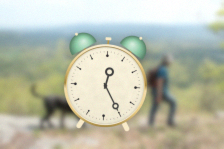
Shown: 12:25
